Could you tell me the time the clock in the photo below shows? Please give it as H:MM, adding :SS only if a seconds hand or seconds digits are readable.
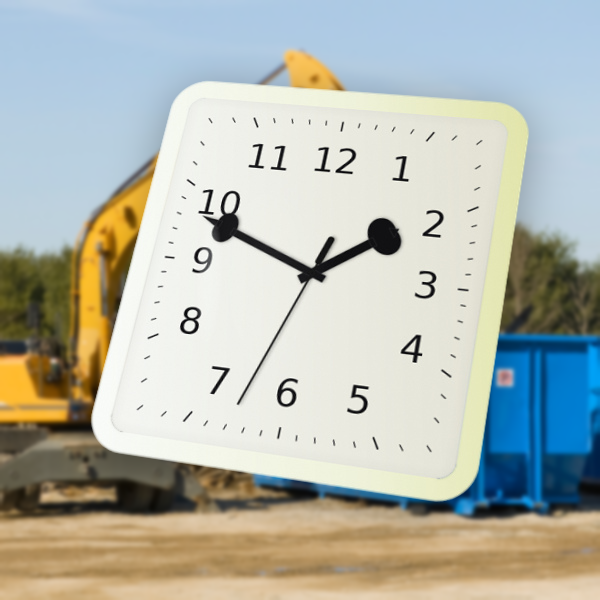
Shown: 1:48:33
